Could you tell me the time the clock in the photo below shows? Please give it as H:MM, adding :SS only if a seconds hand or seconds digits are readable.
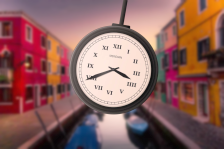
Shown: 3:40
